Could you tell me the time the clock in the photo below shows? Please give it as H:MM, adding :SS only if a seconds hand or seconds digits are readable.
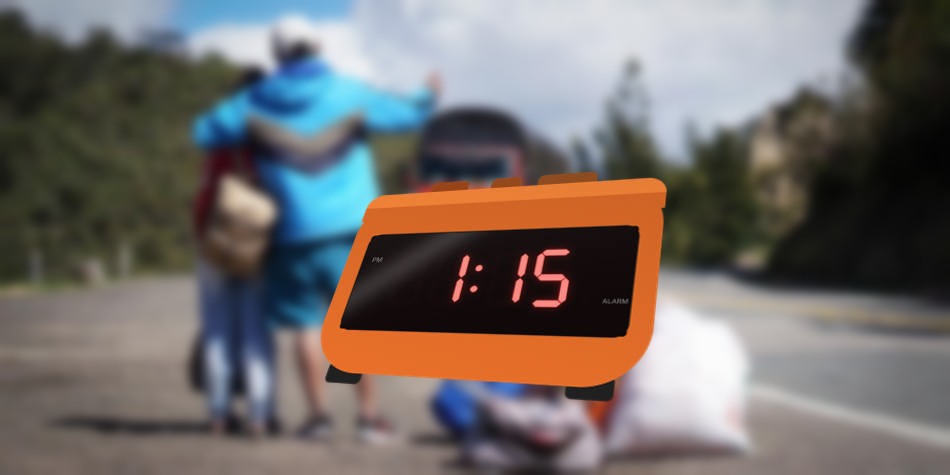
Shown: 1:15
